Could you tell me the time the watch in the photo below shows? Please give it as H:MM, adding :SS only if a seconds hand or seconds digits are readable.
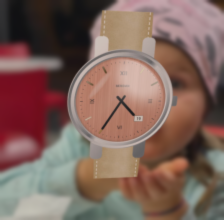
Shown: 4:35
